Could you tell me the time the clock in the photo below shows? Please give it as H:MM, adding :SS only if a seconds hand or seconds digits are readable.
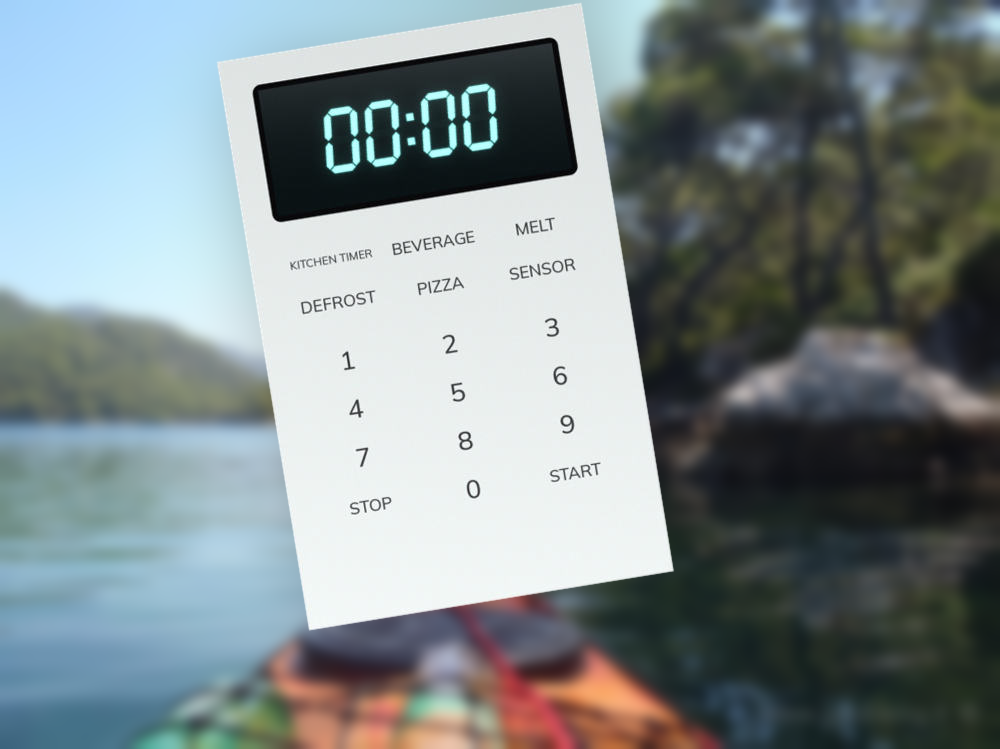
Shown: 0:00
